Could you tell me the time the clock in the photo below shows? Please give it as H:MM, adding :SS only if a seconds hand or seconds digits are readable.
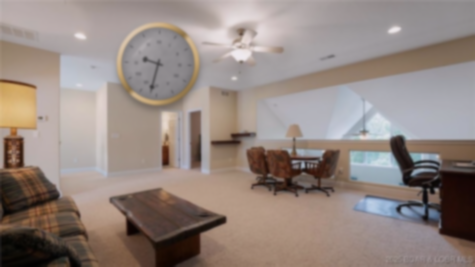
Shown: 9:32
